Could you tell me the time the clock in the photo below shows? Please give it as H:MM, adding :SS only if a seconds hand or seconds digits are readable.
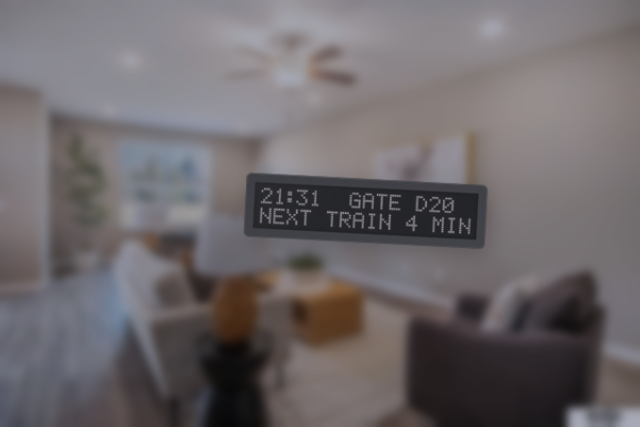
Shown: 21:31
